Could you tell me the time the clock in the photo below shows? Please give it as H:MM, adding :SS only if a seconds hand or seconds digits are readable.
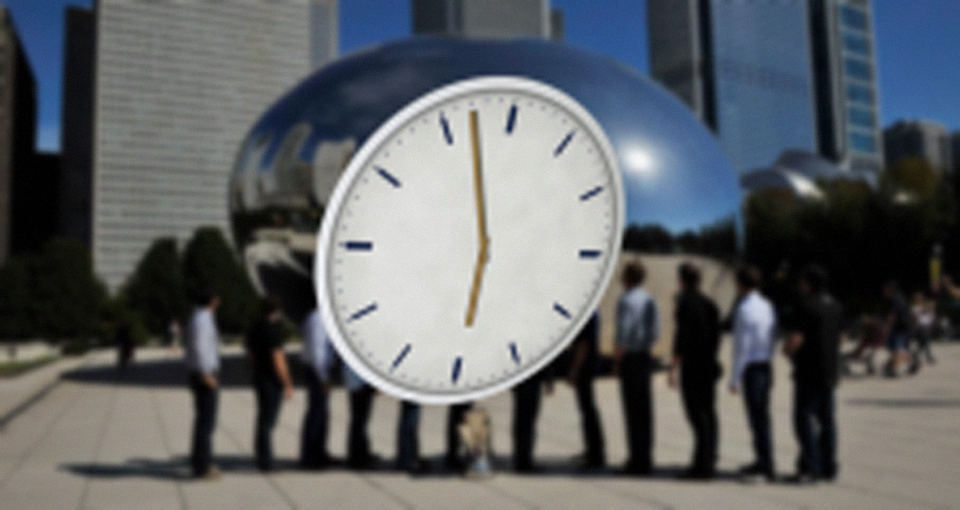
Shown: 5:57
